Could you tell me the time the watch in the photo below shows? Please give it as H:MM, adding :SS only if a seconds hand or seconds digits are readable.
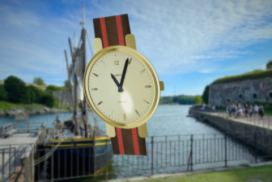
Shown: 11:04
